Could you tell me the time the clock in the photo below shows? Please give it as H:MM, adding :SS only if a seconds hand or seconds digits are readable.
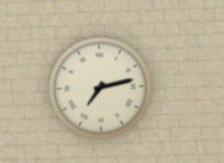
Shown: 7:13
